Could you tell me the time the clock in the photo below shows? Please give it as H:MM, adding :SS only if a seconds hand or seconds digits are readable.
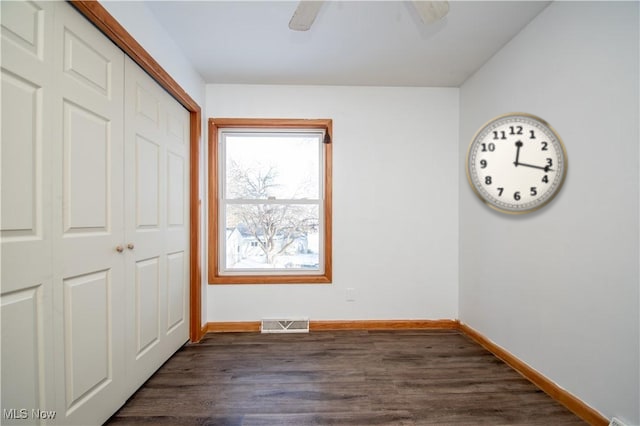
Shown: 12:17
